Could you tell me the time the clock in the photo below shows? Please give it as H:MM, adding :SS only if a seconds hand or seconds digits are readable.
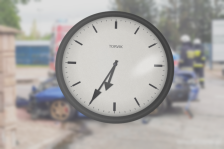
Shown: 6:35
